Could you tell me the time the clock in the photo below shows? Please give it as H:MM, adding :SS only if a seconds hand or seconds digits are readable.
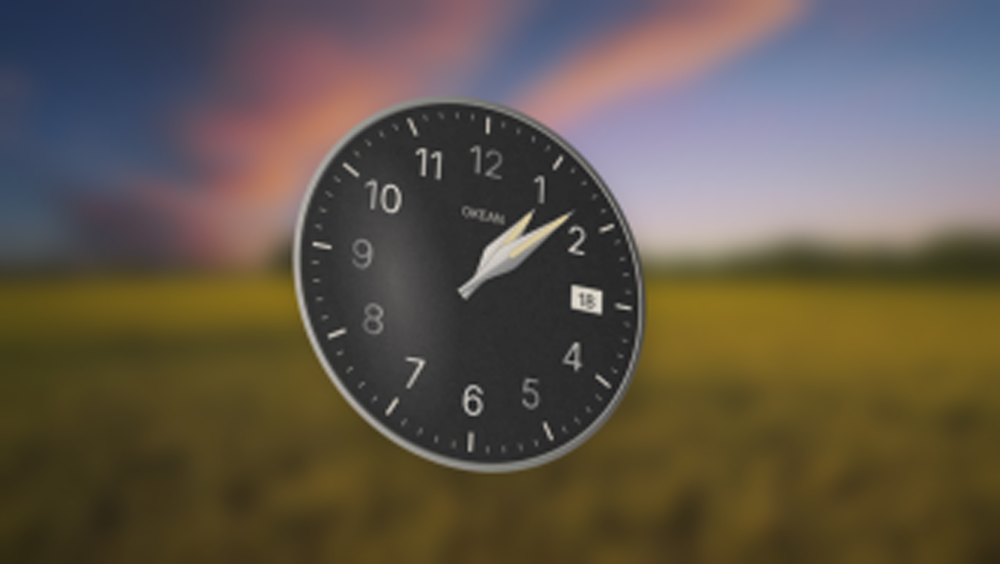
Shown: 1:08
